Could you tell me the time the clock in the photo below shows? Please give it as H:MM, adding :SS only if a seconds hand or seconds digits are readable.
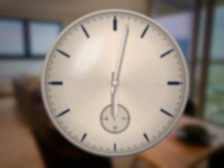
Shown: 6:02
